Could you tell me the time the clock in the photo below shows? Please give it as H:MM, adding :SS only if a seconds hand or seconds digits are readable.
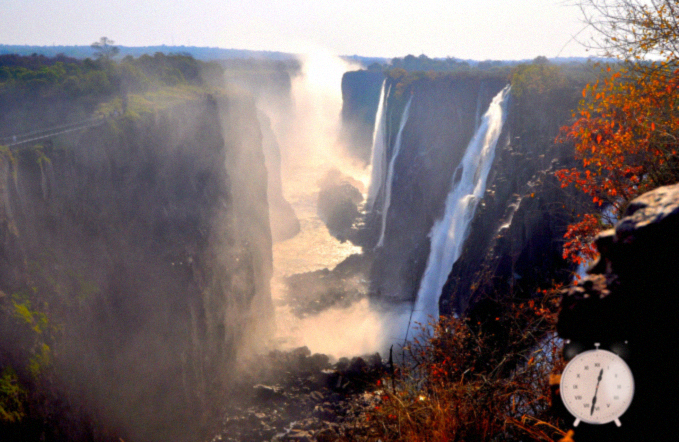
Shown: 12:32
